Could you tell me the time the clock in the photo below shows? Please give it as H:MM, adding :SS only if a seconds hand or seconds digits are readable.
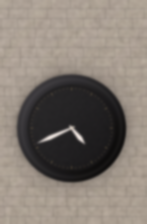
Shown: 4:41
